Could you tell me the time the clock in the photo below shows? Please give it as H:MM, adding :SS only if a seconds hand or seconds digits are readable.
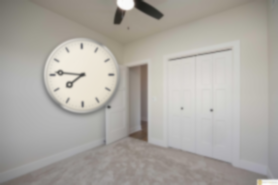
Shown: 7:46
